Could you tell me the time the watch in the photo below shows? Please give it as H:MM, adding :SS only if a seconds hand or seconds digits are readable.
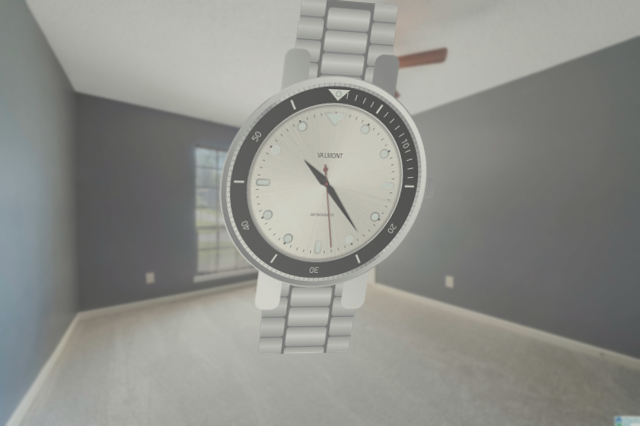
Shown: 10:23:28
